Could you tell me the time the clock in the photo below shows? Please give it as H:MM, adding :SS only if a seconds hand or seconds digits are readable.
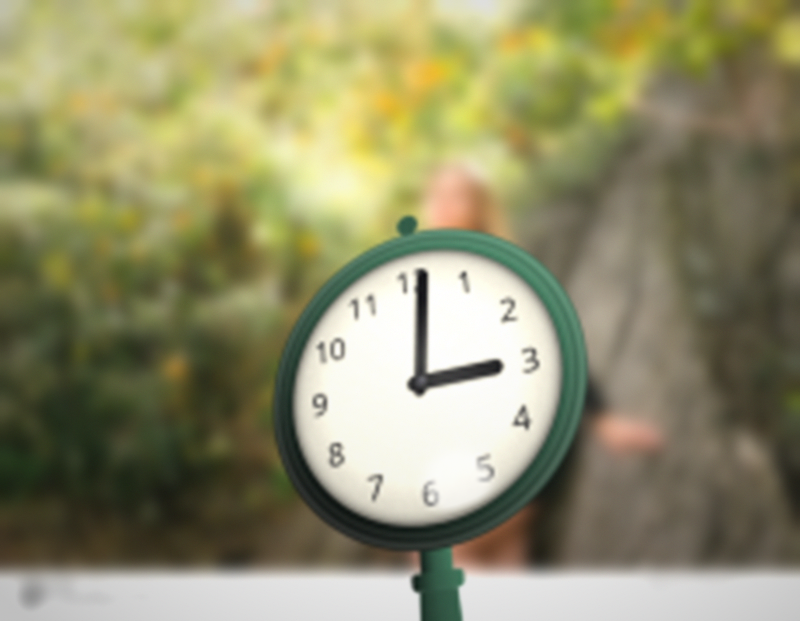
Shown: 3:01
